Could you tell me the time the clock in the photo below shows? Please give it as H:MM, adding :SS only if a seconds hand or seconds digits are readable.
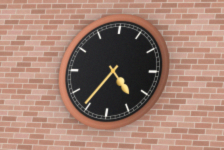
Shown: 4:36
